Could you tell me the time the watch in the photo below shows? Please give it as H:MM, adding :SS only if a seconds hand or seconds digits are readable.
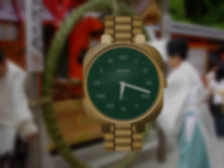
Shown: 6:18
